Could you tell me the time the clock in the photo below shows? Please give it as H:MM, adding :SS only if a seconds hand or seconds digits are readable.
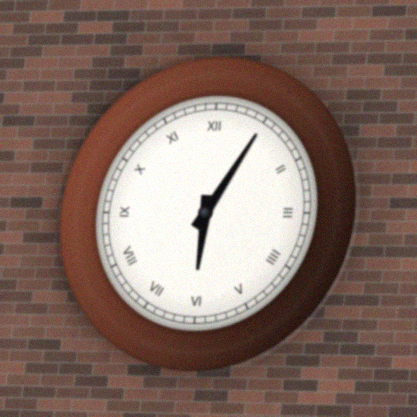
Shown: 6:05
